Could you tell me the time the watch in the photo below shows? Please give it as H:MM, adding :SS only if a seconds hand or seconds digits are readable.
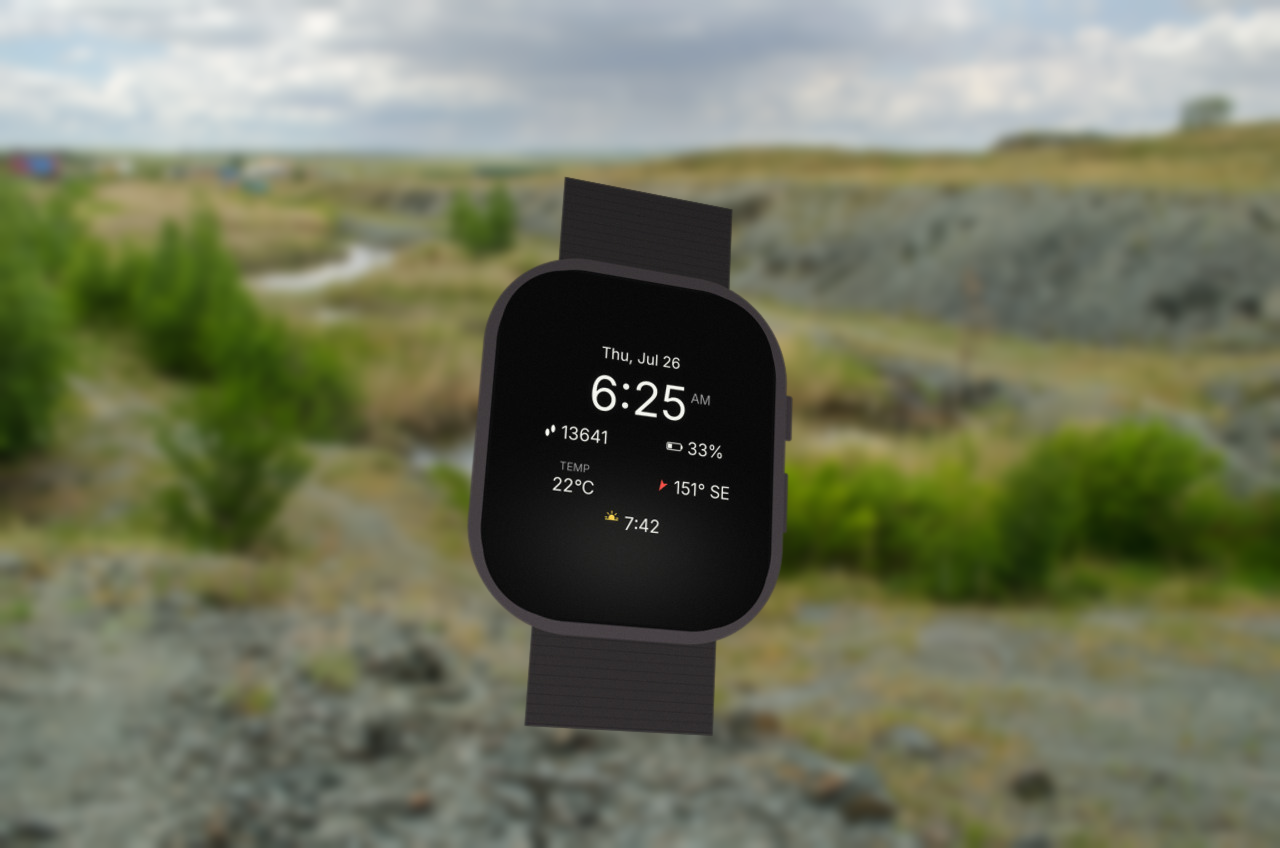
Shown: 6:25
